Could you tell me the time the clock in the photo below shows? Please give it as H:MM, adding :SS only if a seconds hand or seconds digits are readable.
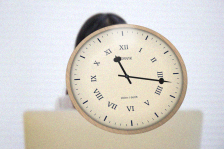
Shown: 11:17
